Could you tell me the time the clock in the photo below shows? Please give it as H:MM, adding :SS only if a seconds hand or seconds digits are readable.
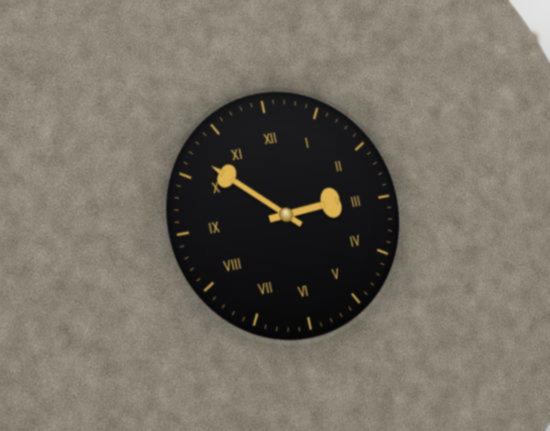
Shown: 2:52
